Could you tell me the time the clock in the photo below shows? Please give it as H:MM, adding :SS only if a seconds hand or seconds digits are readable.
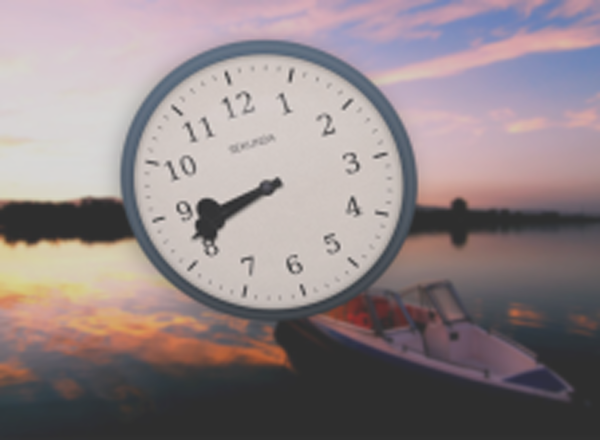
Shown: 8:42
